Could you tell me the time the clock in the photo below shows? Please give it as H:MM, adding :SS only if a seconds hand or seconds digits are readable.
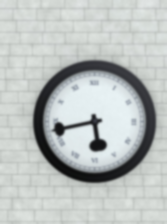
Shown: 5:43
